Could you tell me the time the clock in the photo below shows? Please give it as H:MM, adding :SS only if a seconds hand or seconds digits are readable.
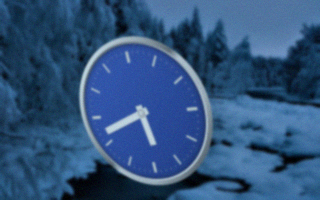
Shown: 5:42
